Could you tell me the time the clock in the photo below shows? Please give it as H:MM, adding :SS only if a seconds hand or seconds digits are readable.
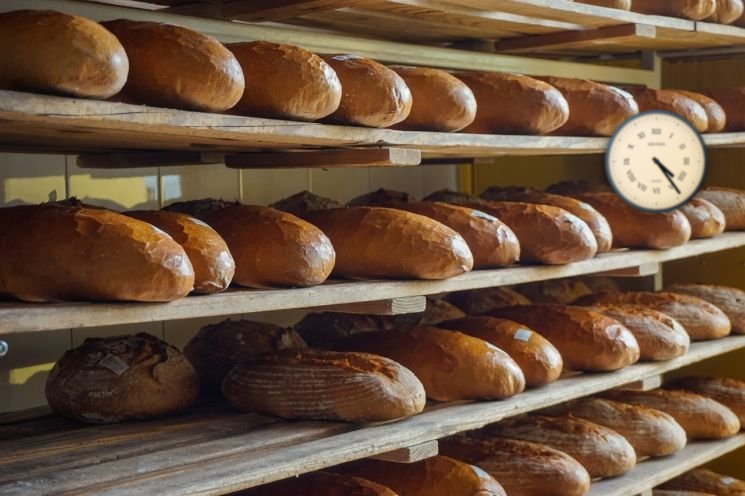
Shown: 4:24
